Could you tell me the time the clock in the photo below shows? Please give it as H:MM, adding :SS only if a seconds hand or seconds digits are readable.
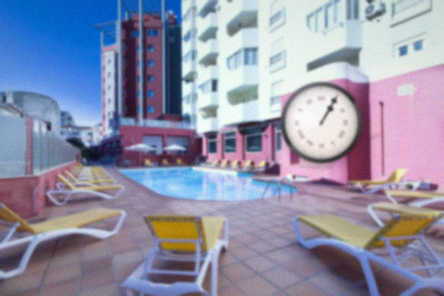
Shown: 1:05
